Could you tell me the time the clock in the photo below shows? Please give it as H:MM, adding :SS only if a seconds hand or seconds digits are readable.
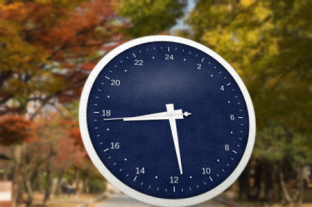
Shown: 17:28:44
